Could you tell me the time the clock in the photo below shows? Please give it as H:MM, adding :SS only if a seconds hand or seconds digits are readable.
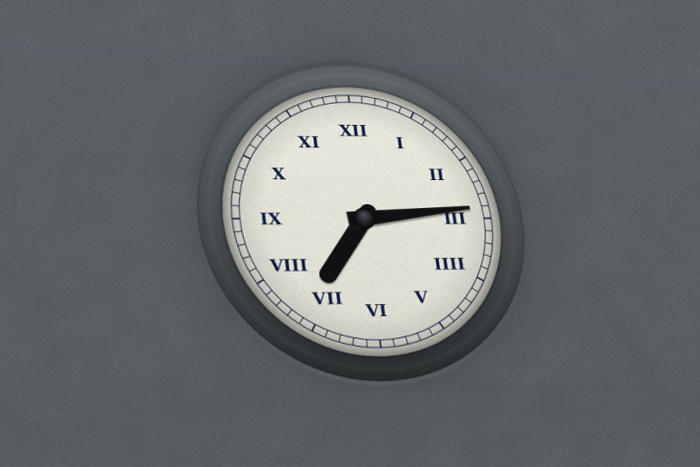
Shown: 7:14
